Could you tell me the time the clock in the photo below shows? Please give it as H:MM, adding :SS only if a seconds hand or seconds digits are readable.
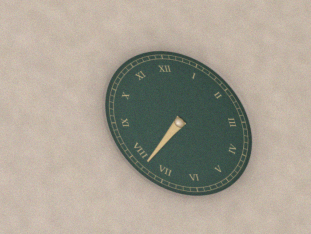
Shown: 7:38
